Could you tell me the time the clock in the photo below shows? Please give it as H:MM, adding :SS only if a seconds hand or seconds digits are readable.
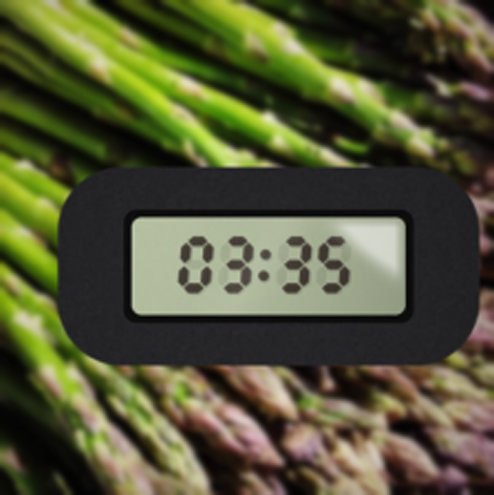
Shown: 3:35
